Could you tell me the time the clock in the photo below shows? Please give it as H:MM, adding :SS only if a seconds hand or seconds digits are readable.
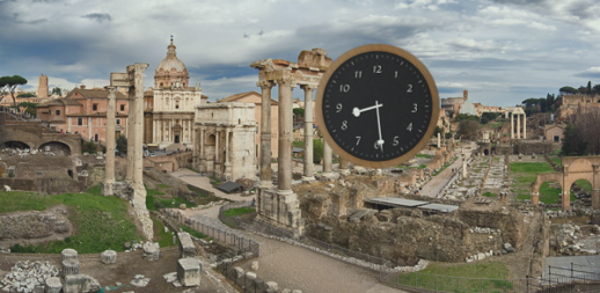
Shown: 8:29
